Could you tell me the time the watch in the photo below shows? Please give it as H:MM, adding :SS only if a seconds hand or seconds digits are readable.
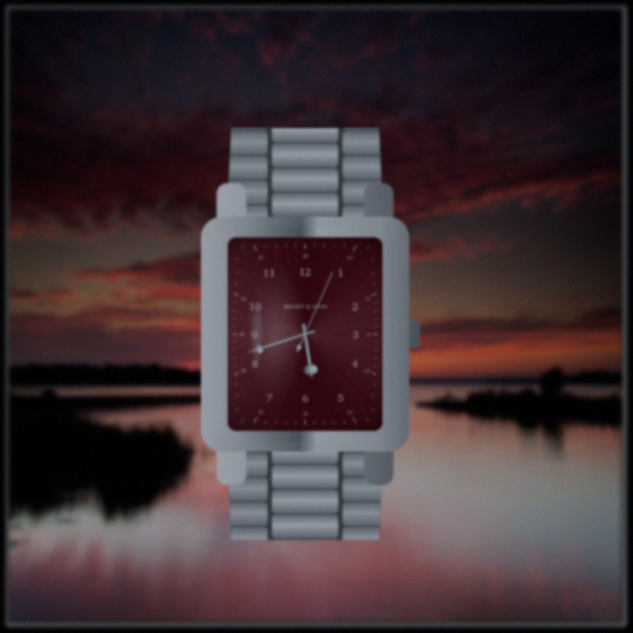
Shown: 5:42:04
